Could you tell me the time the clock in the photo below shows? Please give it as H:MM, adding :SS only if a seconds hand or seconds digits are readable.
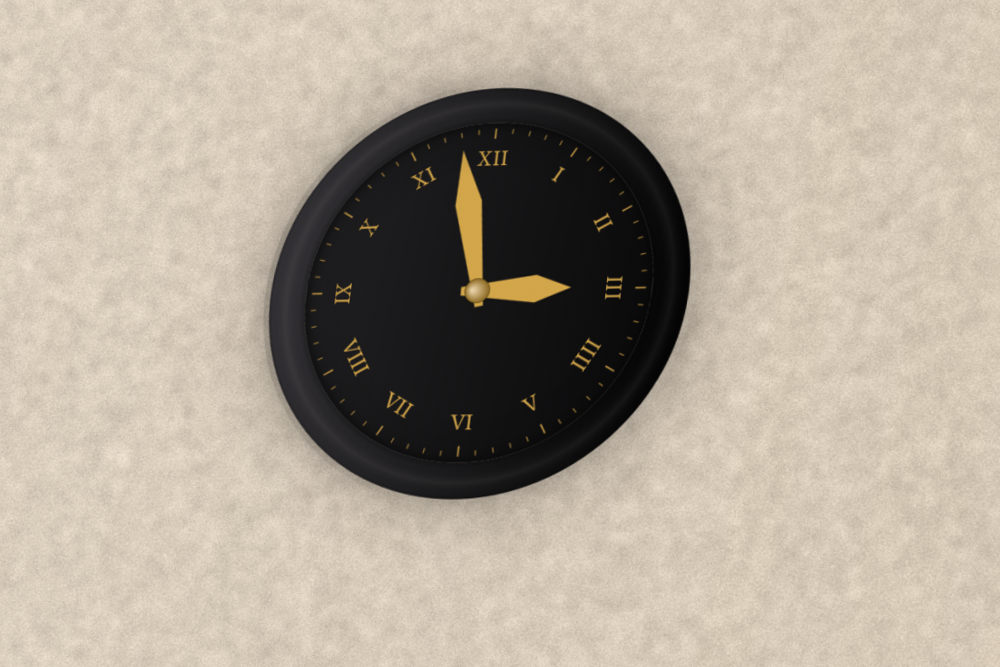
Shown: 2:58
